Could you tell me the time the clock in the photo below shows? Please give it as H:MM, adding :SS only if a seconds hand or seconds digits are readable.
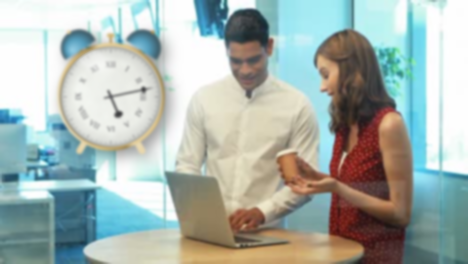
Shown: 5:13
